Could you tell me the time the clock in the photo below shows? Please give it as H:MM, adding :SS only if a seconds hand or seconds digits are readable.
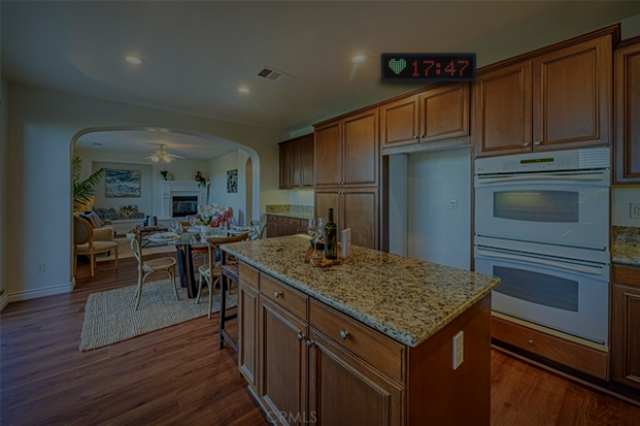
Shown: 17:47
